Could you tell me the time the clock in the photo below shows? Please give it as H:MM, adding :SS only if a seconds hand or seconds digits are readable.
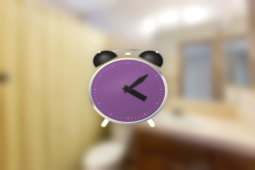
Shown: 4:08
